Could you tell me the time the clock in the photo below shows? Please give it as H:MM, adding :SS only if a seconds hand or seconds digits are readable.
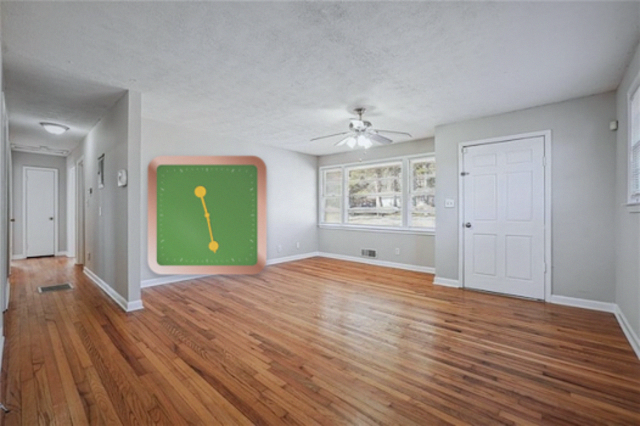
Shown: 11:28
